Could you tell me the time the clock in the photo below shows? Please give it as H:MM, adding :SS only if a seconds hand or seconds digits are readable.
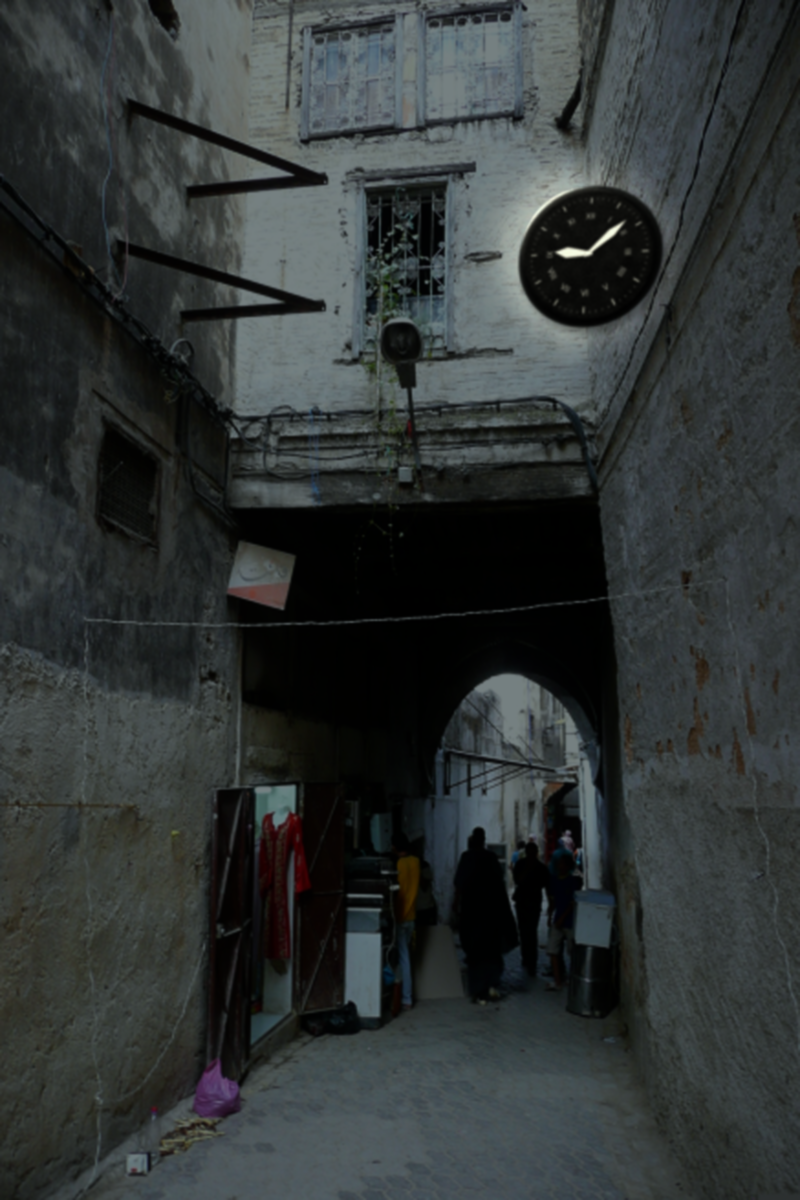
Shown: 9:08
